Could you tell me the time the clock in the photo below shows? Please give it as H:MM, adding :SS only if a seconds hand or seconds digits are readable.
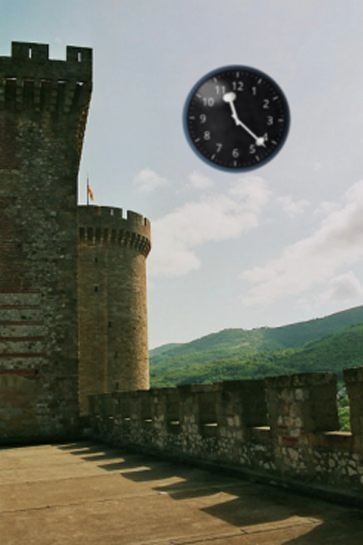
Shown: 11:22
